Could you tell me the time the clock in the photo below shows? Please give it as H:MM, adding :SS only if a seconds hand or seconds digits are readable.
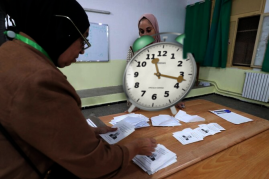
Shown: 11:17
